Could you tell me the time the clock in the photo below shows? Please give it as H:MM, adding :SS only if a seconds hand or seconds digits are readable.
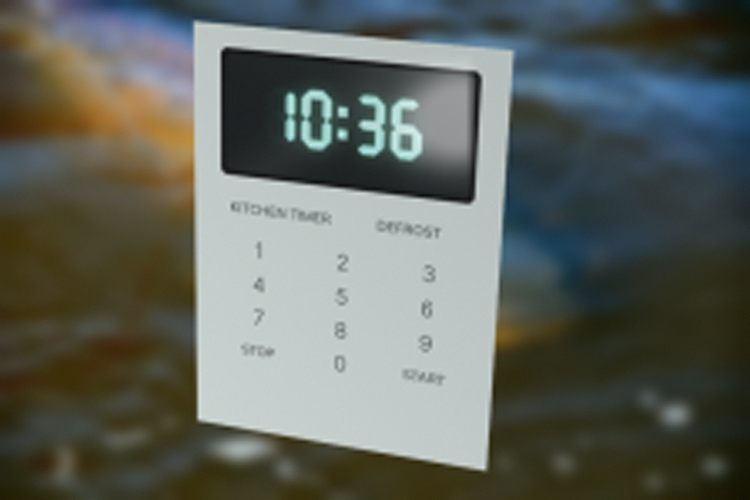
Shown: 10:36
